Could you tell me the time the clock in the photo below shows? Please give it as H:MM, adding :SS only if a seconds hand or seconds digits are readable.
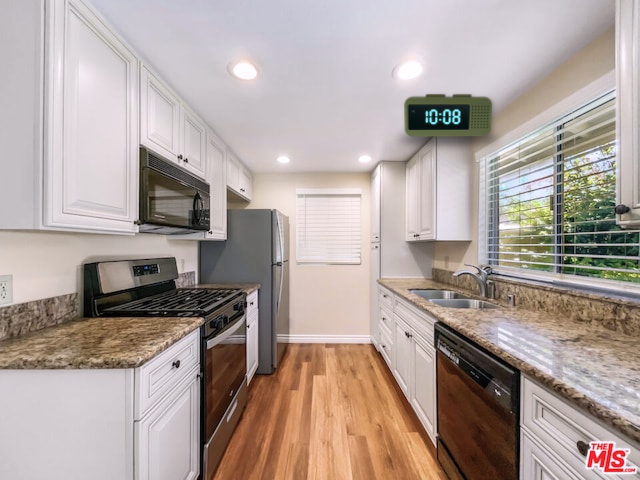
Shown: 10:08
